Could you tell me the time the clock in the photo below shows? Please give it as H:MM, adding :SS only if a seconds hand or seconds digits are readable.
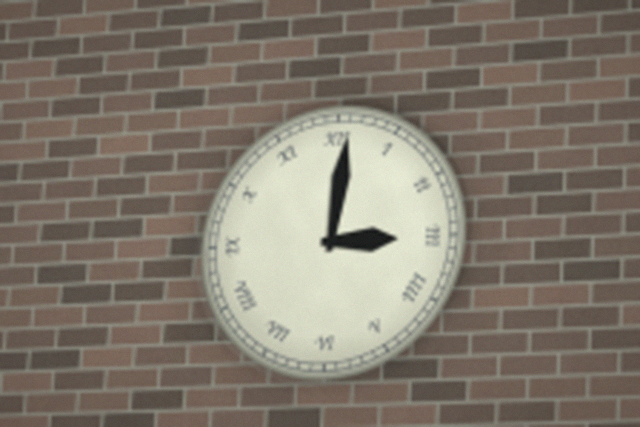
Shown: 3:01
